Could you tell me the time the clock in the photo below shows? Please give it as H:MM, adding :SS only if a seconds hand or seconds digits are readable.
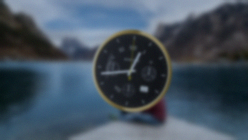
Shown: 12:43
